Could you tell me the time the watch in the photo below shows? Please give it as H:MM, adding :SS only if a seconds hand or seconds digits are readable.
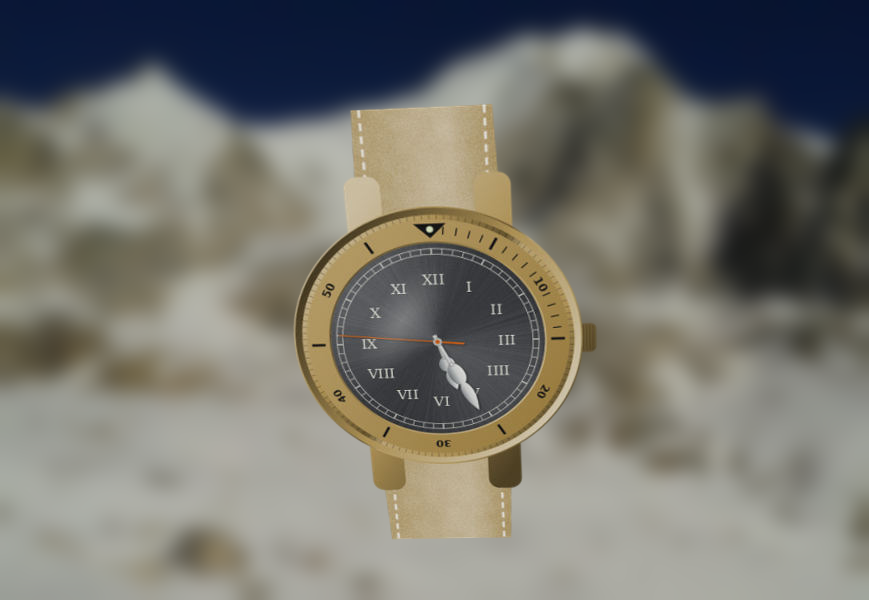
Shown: 5:25:46
